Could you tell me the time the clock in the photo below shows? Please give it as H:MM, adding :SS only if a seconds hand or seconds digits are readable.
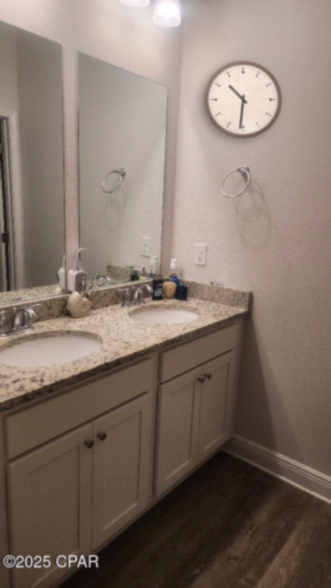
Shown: 10:31
